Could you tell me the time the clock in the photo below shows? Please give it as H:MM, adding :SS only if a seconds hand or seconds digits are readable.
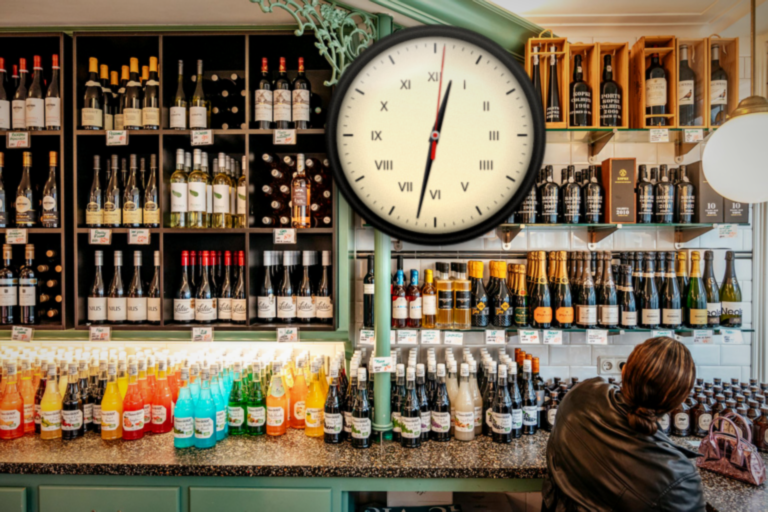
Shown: 12:32:01
